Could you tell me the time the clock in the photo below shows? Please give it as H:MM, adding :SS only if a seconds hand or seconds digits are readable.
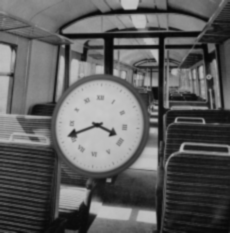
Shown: 3:41
